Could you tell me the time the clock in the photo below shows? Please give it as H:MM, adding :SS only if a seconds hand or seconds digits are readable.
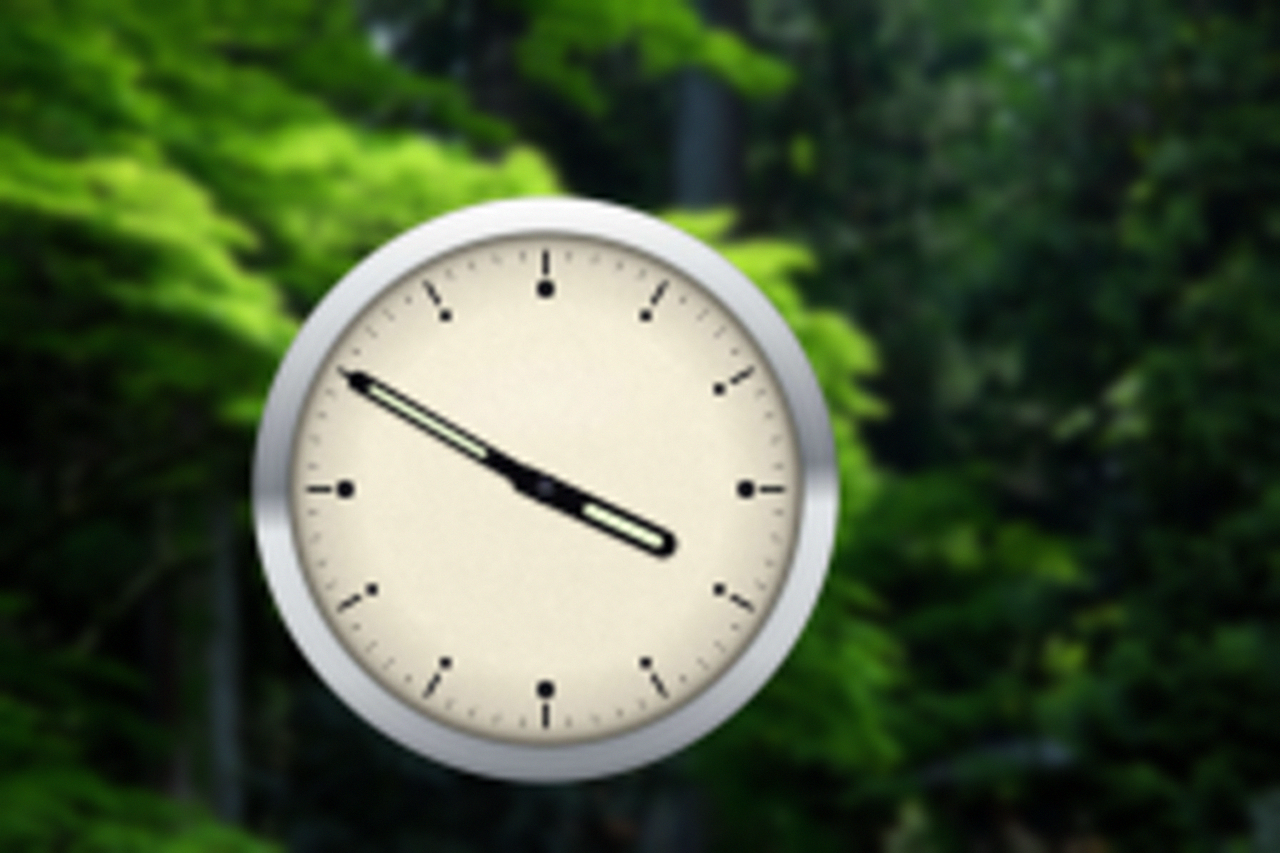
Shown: 3:50
